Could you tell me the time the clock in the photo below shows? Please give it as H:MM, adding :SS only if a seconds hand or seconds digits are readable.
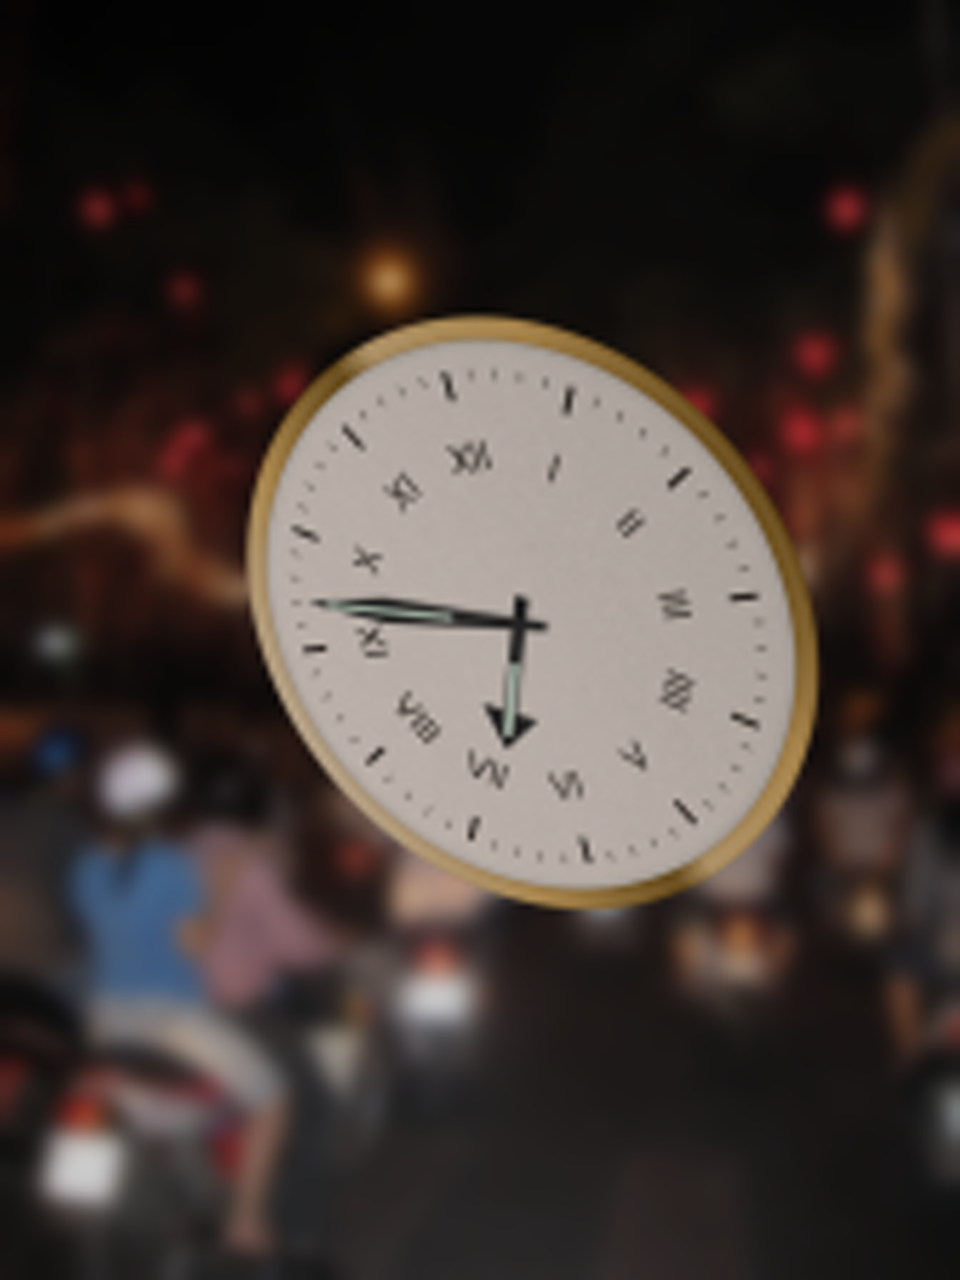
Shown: 6:47
